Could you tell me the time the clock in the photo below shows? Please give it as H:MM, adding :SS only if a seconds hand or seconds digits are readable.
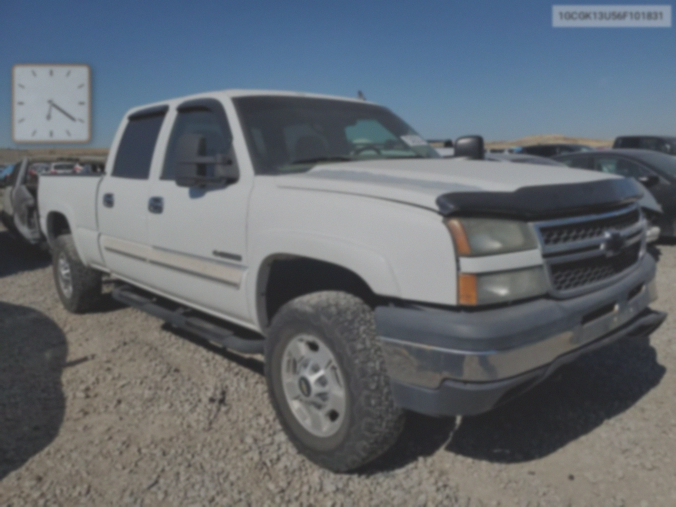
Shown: 6:21
